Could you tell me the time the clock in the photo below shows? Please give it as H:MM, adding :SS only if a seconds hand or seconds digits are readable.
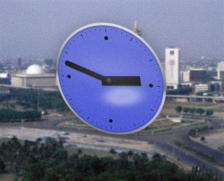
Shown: 2:48
